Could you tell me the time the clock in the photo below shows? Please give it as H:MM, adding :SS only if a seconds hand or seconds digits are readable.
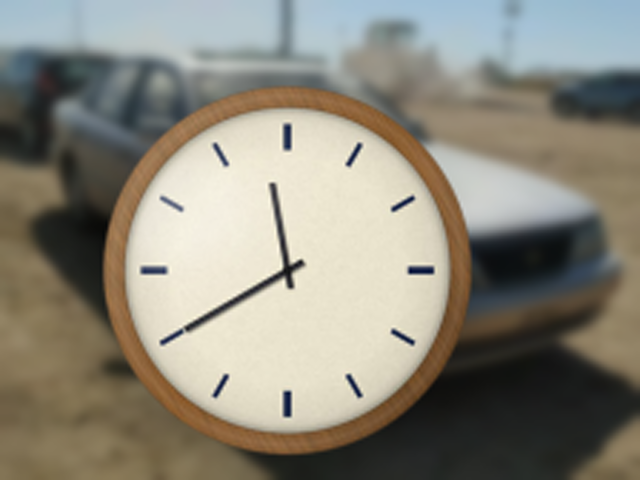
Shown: 11:40
